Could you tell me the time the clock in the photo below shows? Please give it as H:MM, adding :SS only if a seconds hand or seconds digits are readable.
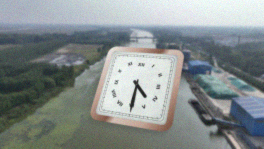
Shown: 4:30
